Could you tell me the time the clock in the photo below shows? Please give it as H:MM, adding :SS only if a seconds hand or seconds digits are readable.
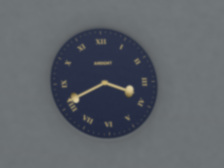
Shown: 3:41
